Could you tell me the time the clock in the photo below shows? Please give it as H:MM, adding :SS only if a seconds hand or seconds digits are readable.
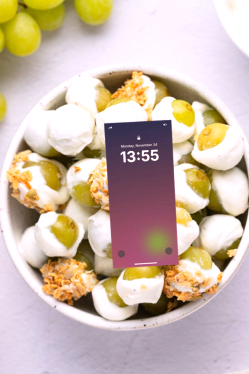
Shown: 13:55
